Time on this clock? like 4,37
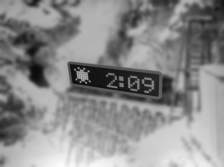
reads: 2,09
